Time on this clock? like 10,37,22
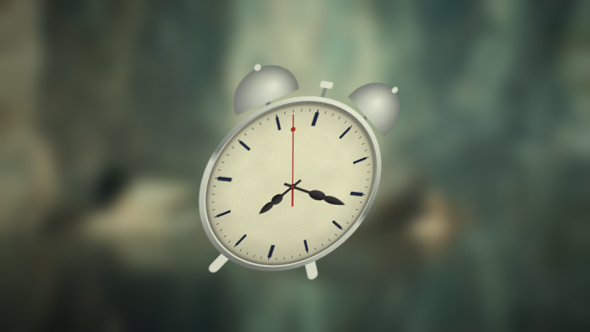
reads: 7,16,57
